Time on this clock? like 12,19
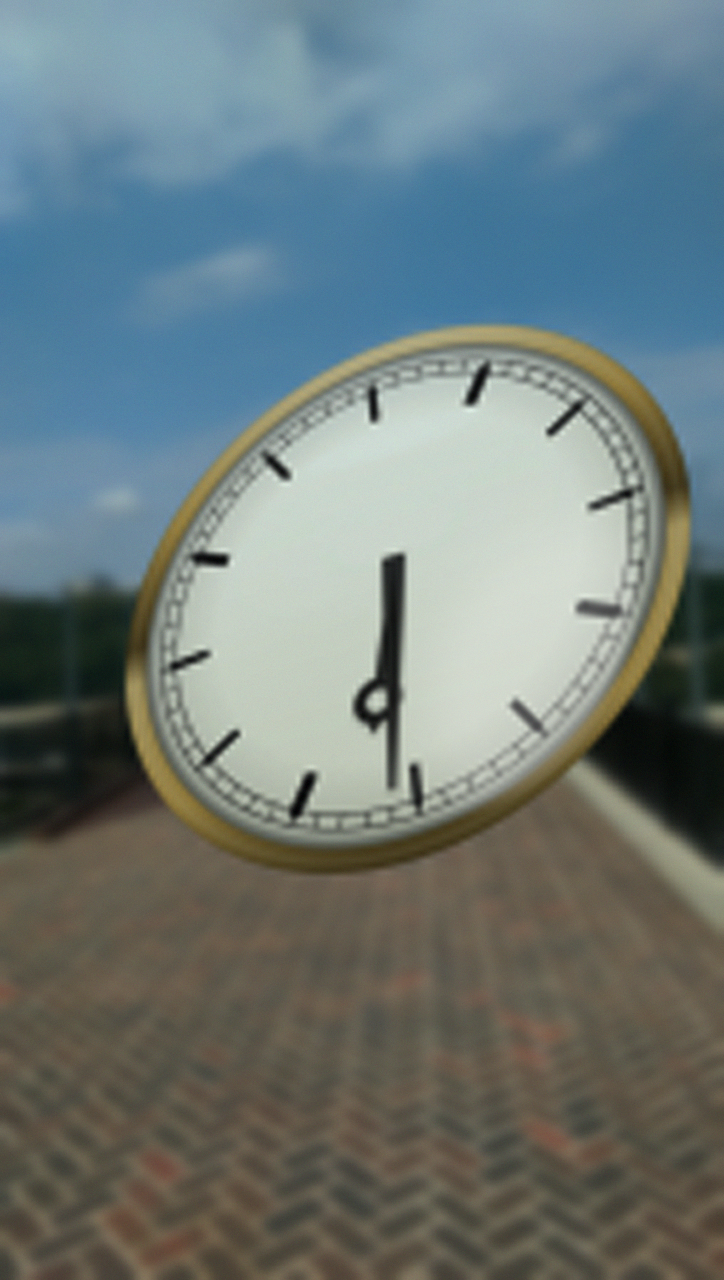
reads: 5,26
